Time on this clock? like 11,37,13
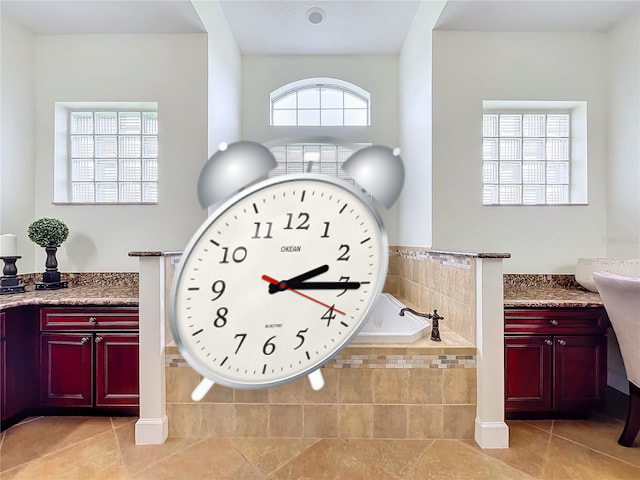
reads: 2,15,19
